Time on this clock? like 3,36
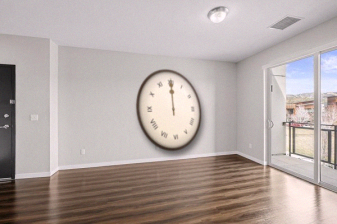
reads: 12,00
